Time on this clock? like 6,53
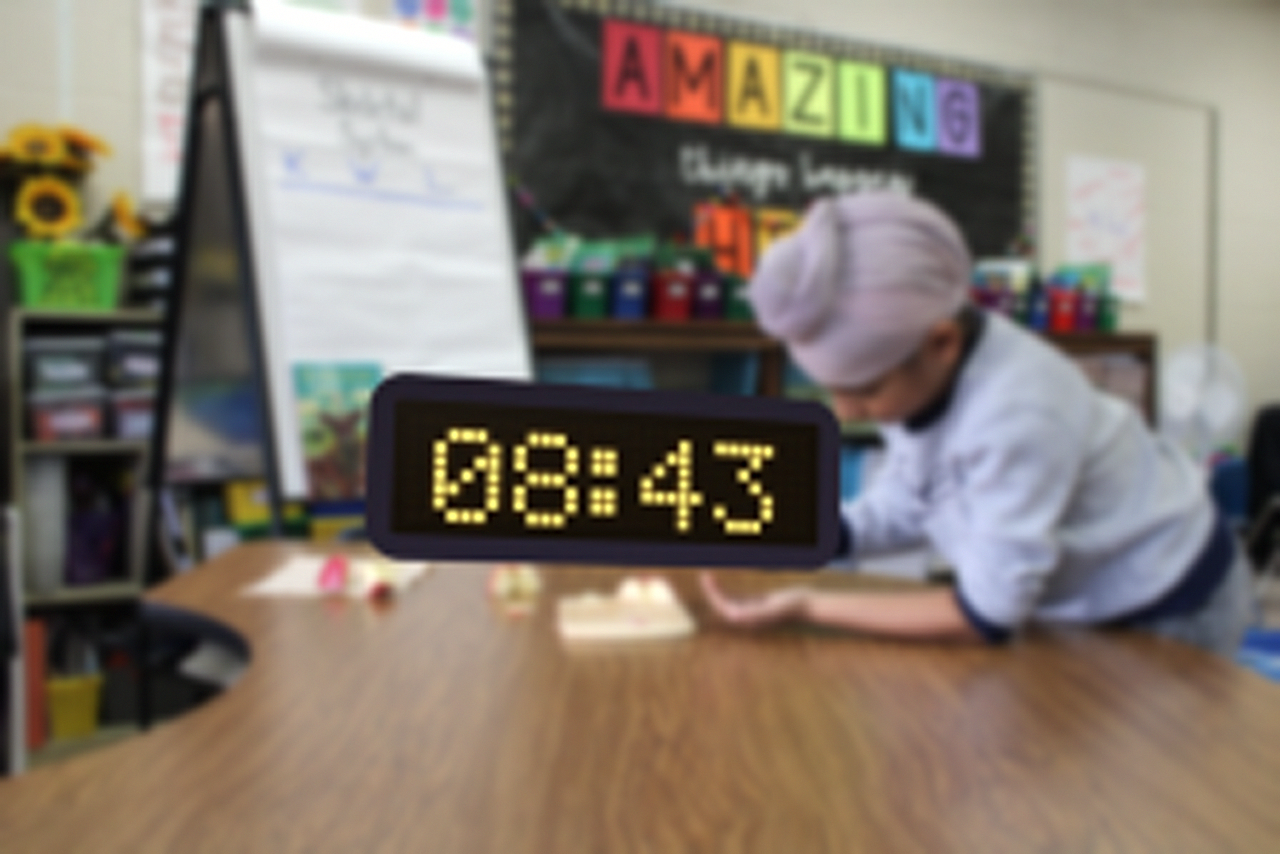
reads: 8,43
